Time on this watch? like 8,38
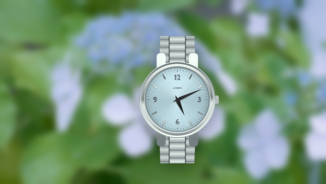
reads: 5,11
